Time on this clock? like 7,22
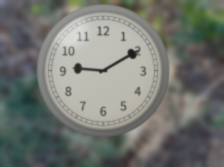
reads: 9,10
